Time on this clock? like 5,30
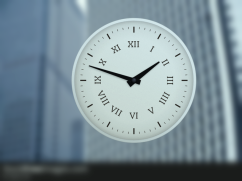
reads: 1,48
